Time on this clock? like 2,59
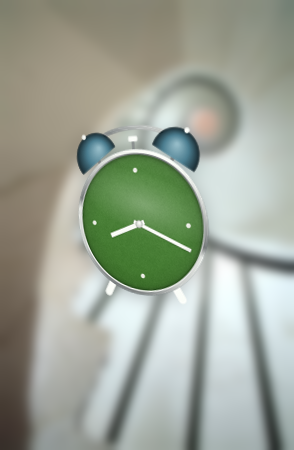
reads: 8,19
